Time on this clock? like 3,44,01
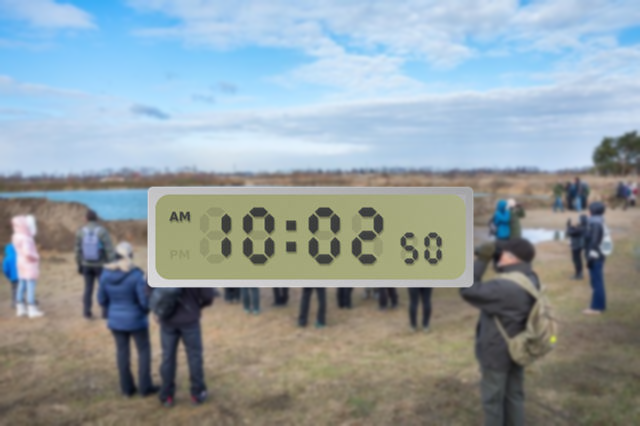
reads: 10,02,50
